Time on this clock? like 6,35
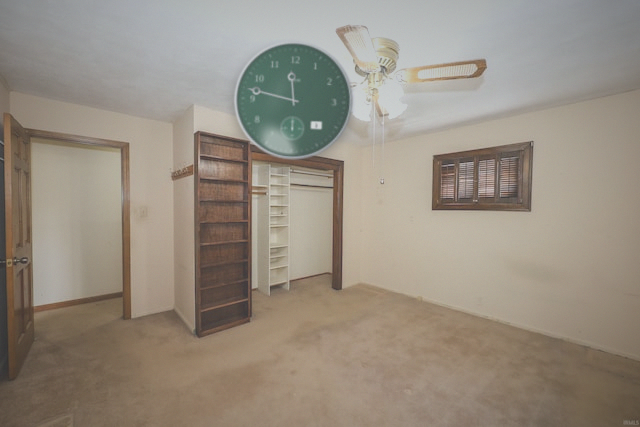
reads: 11,47
